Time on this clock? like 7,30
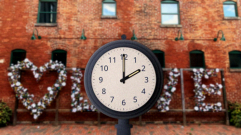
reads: 2,00
